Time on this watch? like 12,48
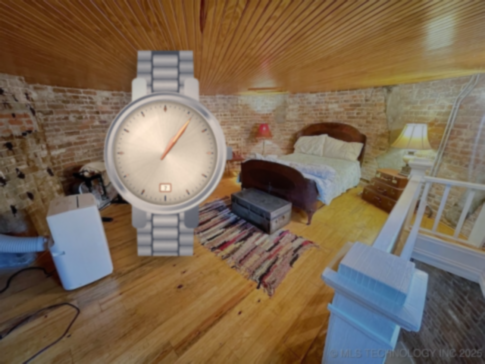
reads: 1,06
